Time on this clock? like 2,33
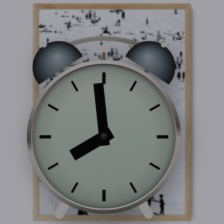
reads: 7,59
